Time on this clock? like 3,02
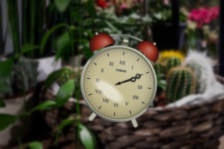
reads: 2,10
